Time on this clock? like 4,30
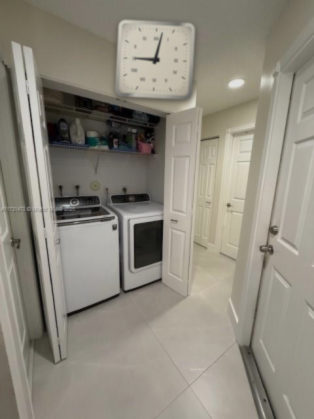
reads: 9,02
